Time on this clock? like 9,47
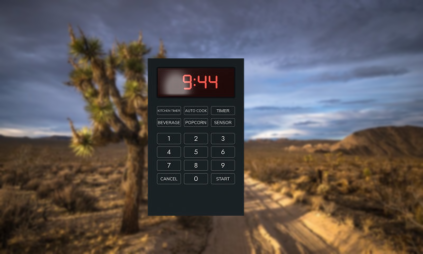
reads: 9,44
